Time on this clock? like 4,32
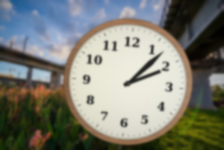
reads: 2,07
